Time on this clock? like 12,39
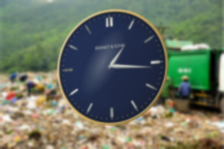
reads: 1,16
